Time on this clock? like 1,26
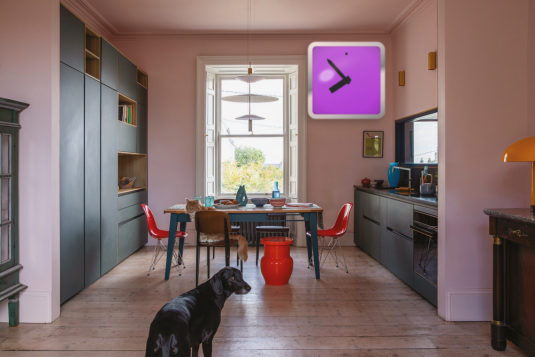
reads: 7,53
